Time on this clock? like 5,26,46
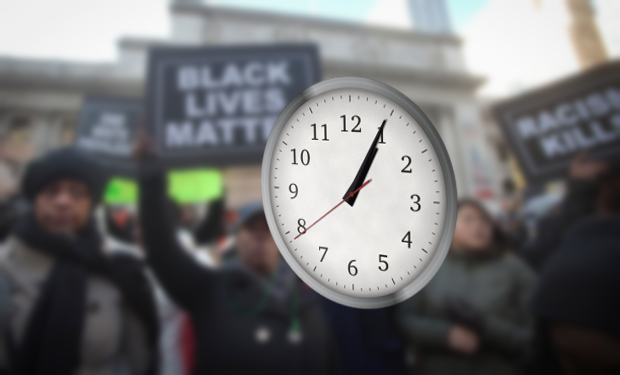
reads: 1,04,39
